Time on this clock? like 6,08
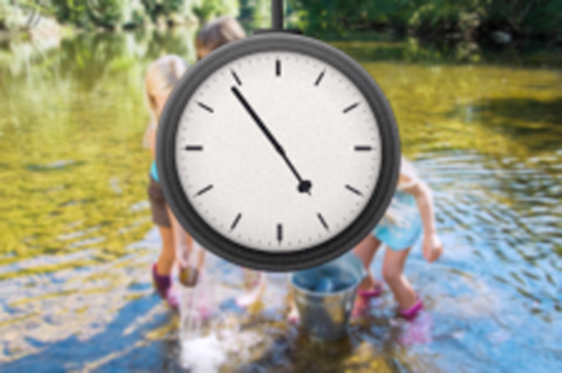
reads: 4,54
